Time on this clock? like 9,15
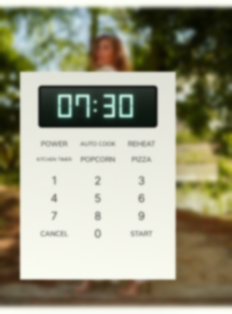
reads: 7,30
